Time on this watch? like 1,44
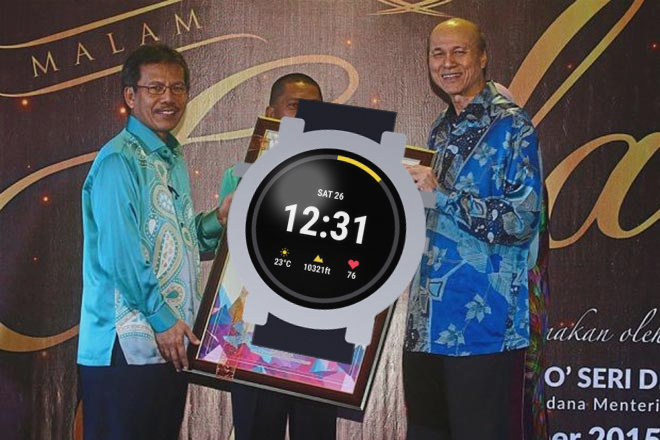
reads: 12,31
